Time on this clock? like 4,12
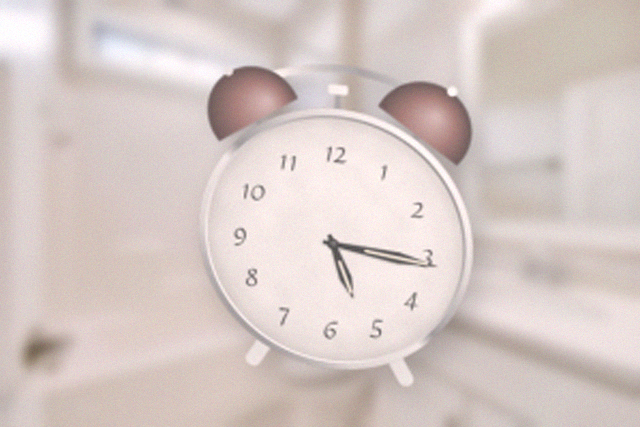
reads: 5,16
